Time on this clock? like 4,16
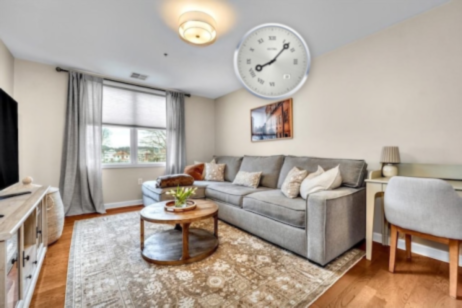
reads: 8,07
